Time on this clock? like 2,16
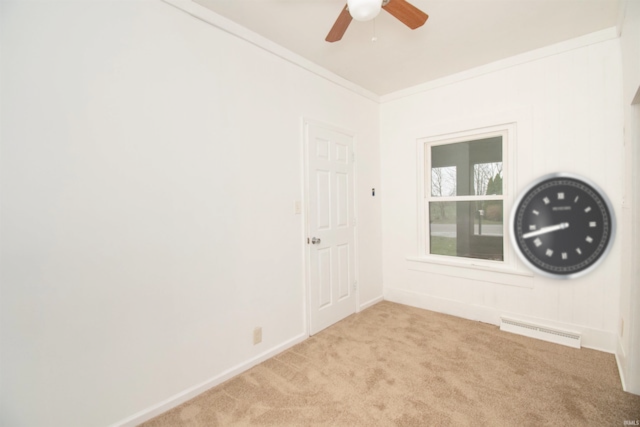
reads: 8,43
